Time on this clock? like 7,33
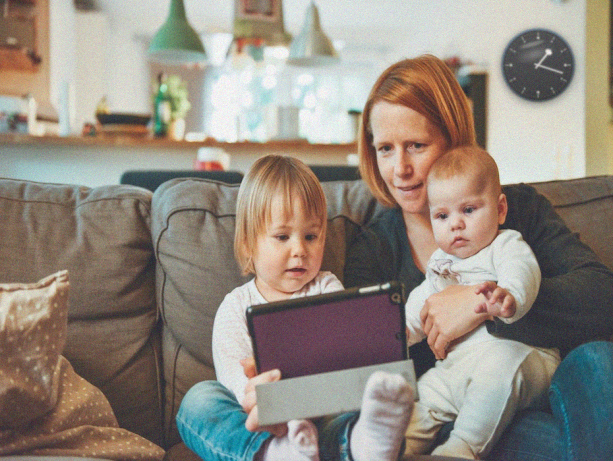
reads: 1,18
